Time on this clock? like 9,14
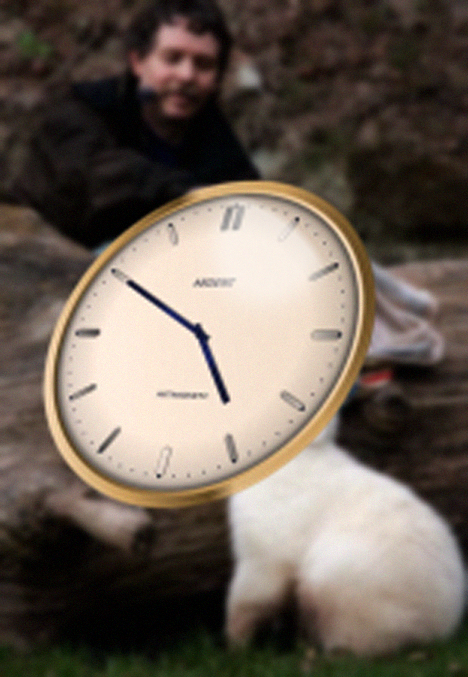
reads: 4,50
